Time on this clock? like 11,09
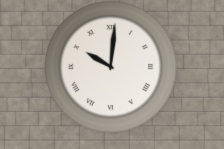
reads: 10,01
